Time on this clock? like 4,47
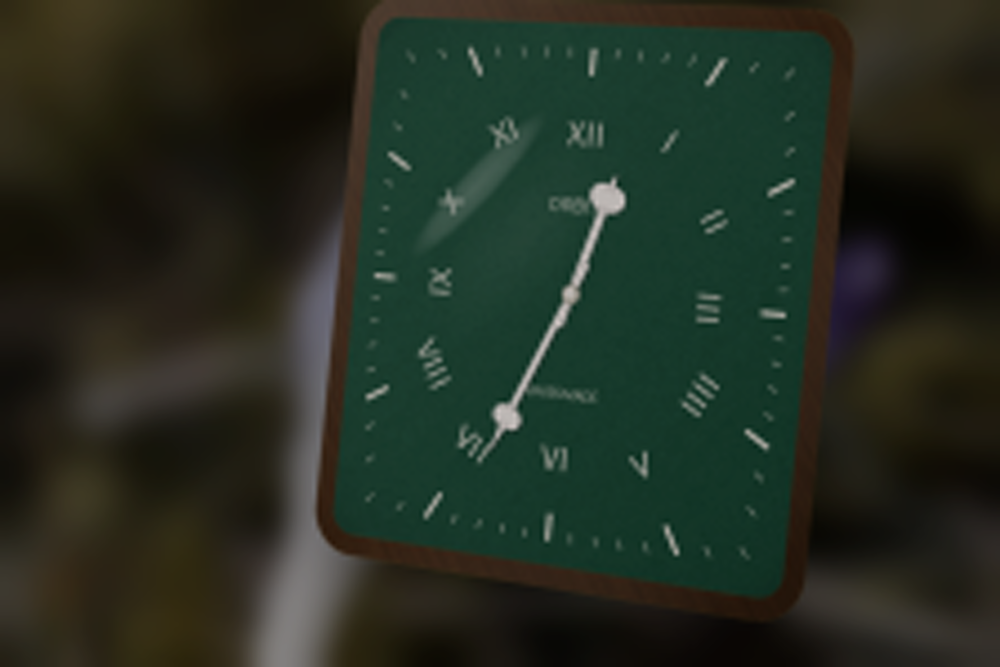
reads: 12,34
